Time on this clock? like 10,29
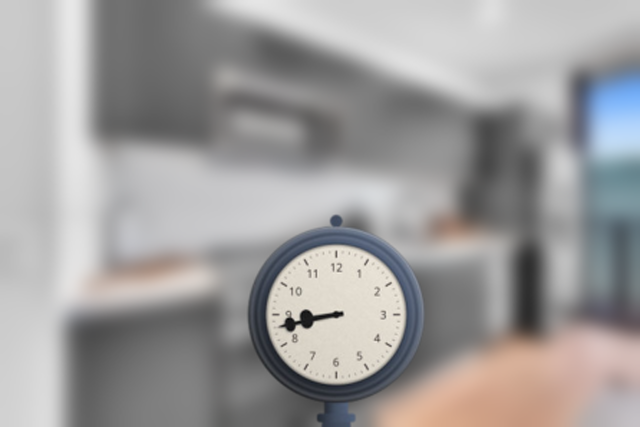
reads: 8,43
